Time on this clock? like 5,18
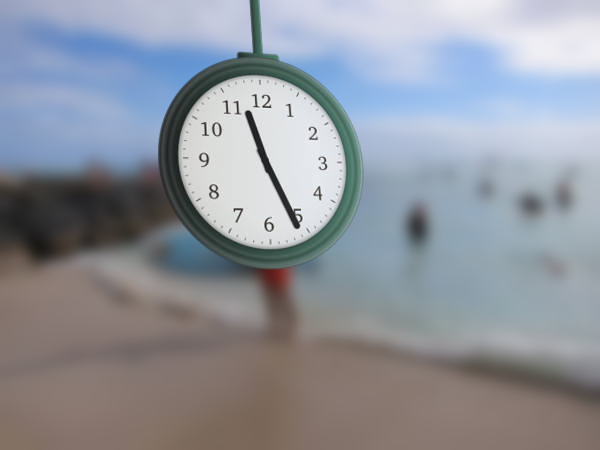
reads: 11,26
